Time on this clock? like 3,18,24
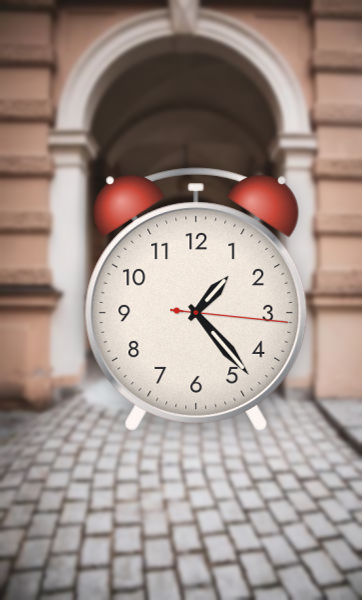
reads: 1,23,16
